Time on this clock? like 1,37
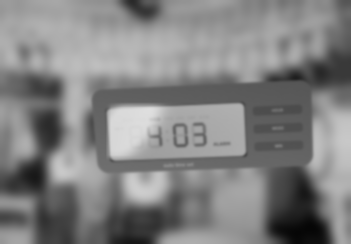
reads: 4,03
